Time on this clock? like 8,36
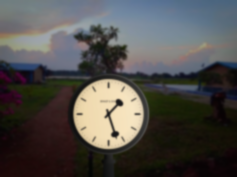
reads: 1,27
